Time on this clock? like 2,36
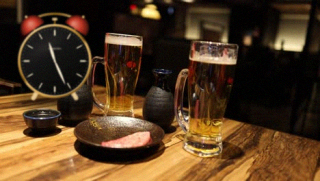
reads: 11,26
